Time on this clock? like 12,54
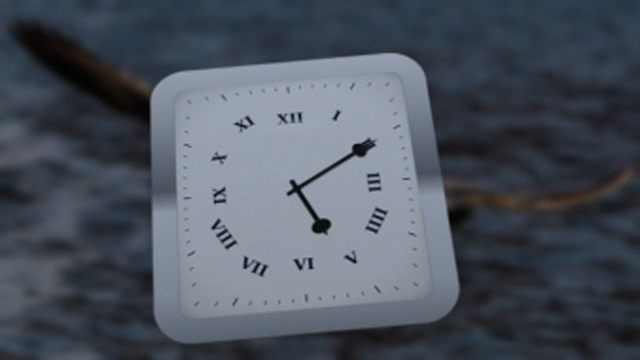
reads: 5,10
